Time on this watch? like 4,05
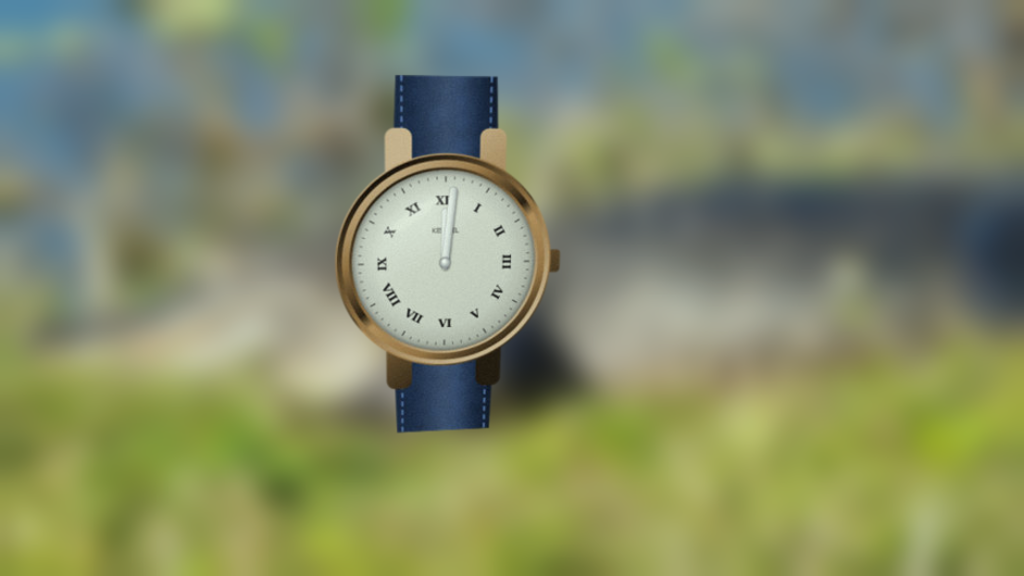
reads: 12,01
